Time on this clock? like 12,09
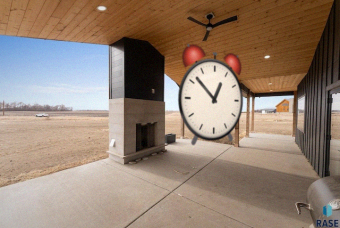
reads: 12,52
